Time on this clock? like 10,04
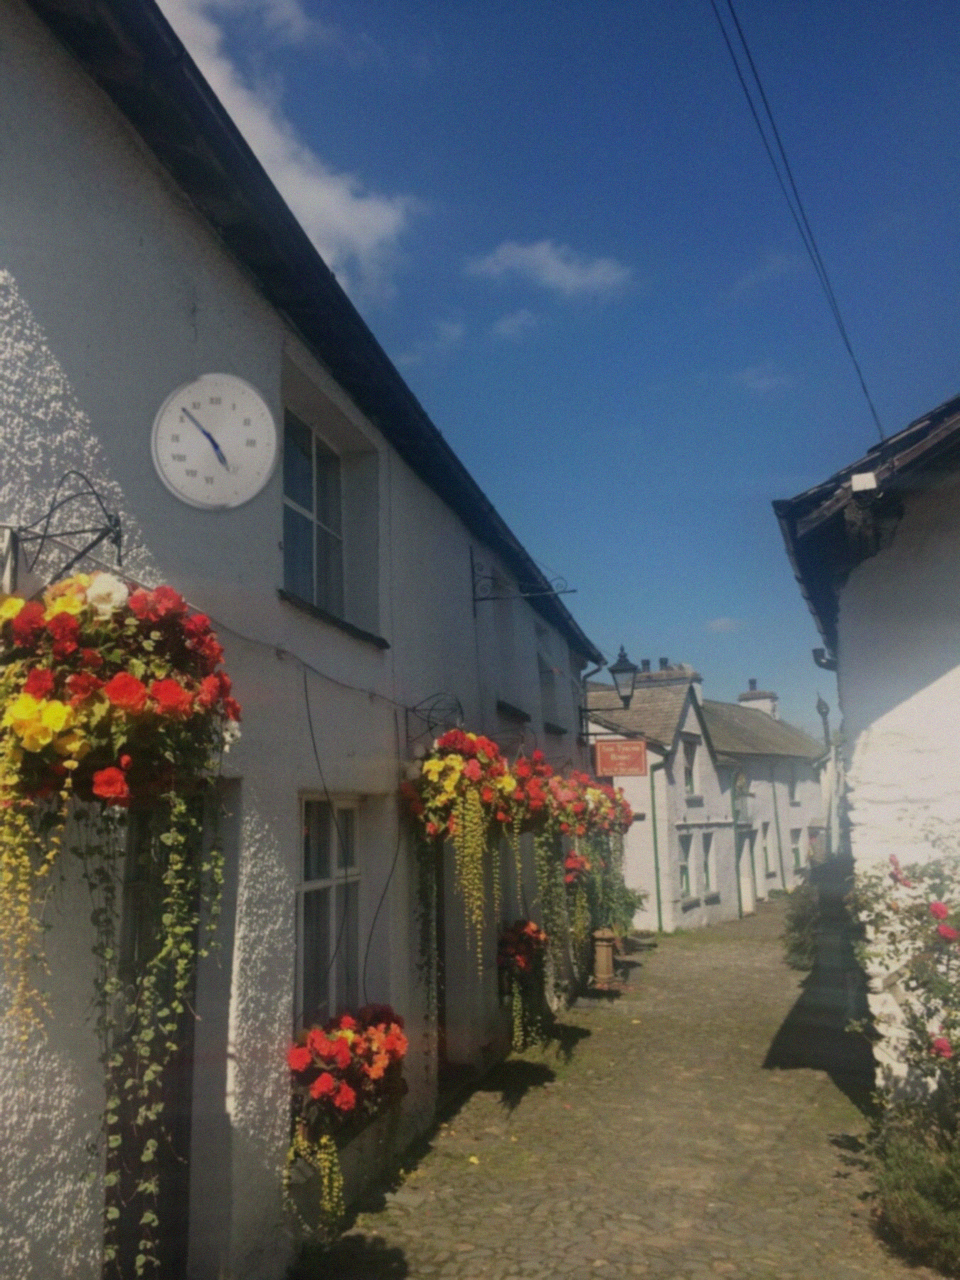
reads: 4,52
